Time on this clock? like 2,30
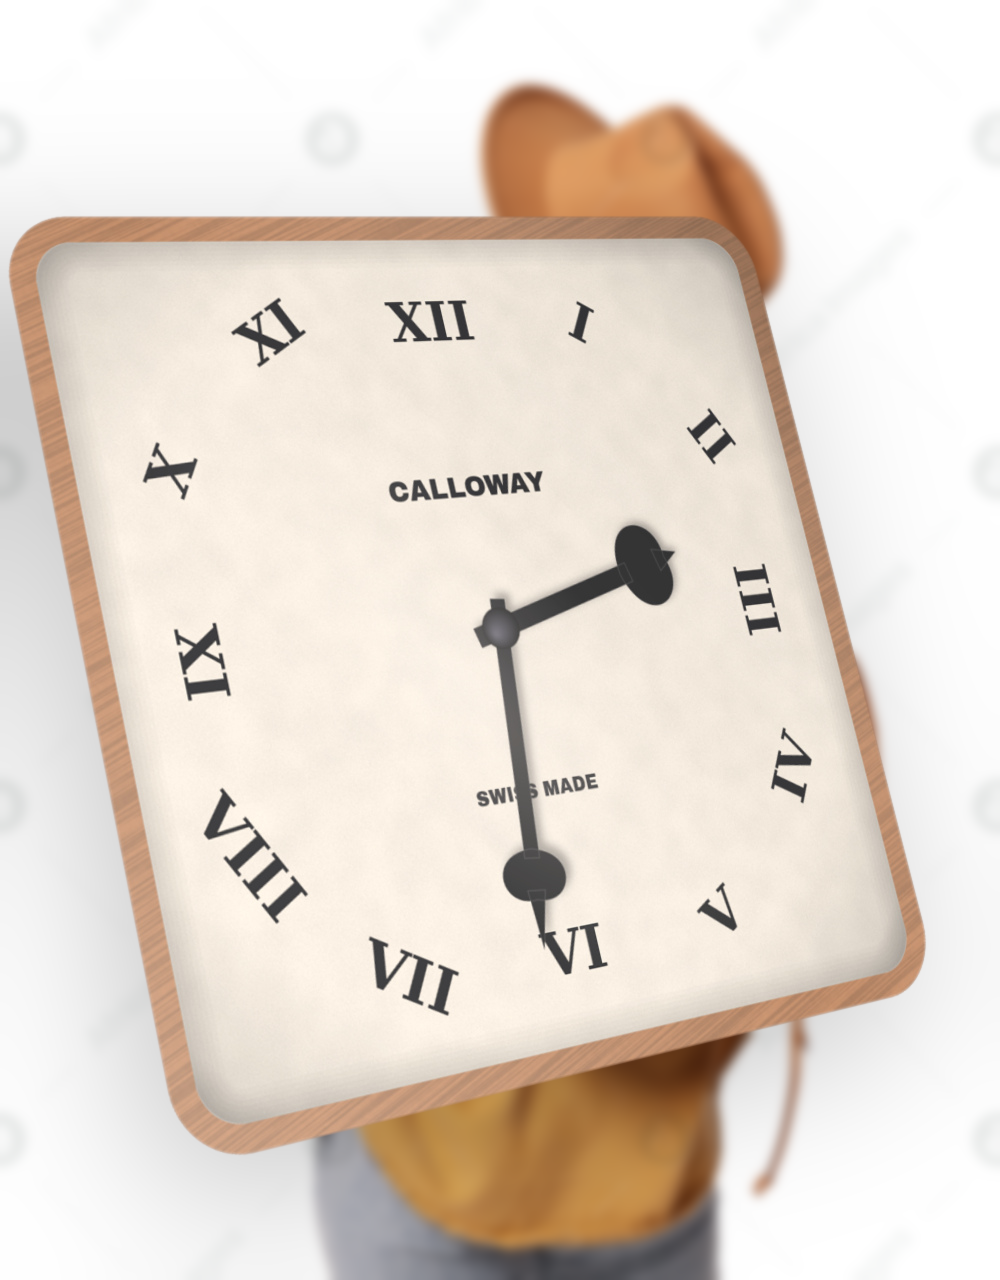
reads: 2,31
